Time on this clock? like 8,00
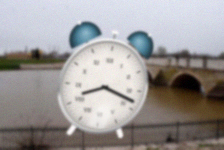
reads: 8,18
